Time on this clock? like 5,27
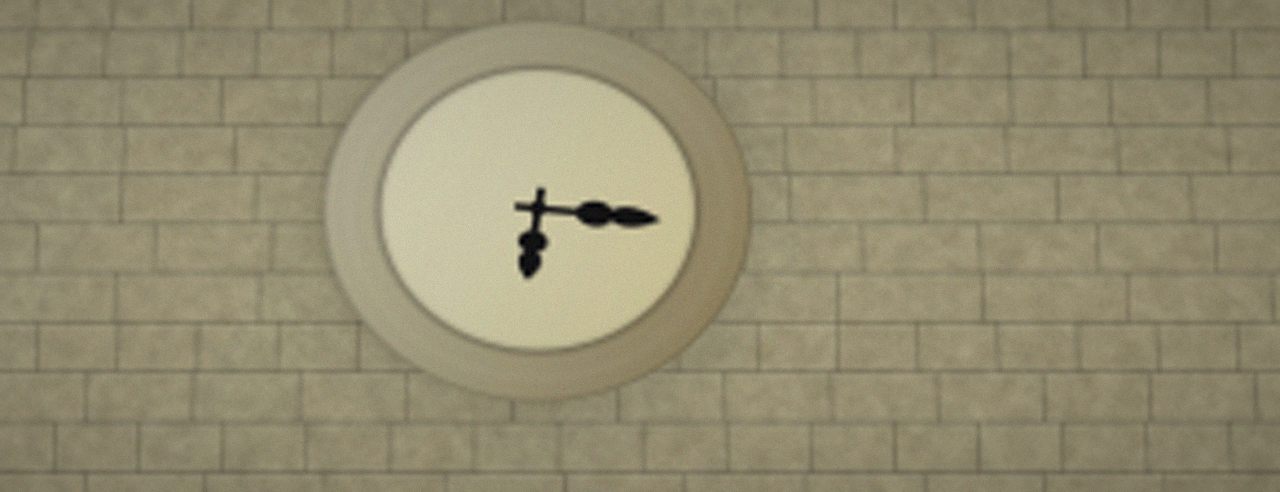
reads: 6,16
